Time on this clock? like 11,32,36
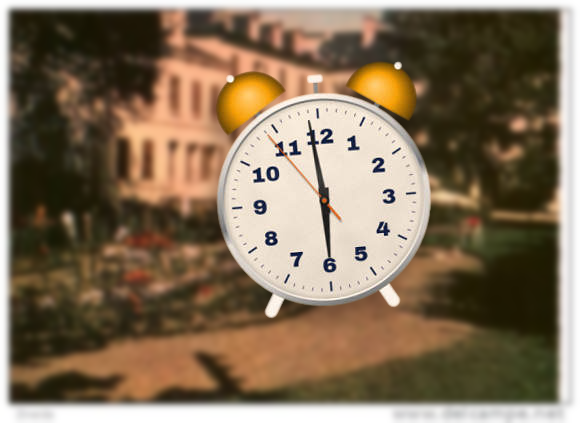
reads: 5,58,54
